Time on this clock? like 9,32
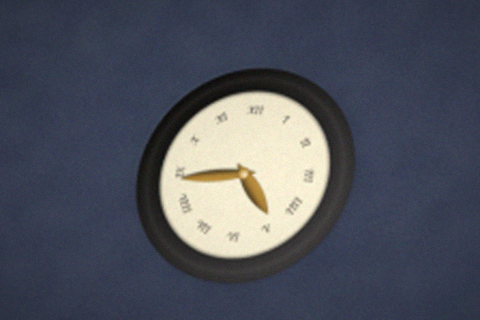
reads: 4,44
